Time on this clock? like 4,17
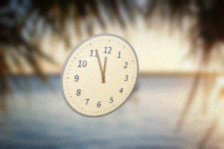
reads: 11,56
